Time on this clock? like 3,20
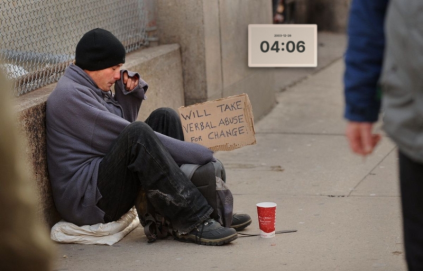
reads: 4,06
